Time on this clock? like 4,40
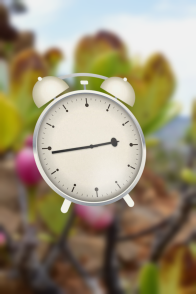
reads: 2,44
